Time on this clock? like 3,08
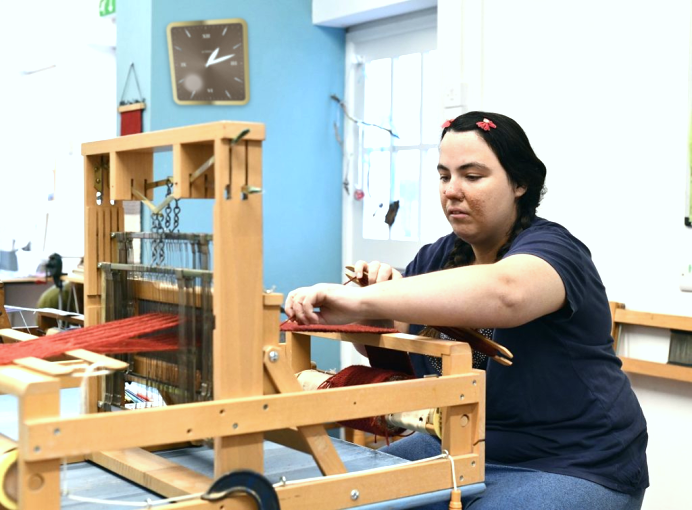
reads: 1,12
